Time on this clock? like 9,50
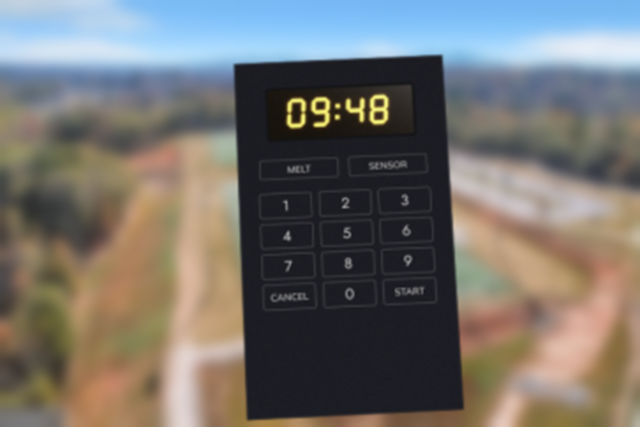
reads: 9,48
